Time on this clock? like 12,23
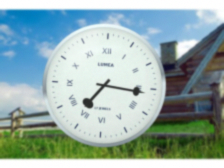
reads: 7,16
